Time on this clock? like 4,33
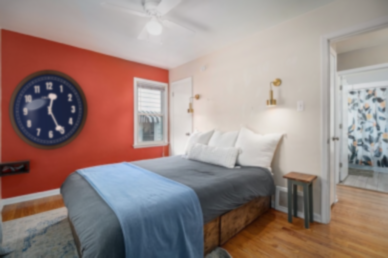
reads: 12,26
